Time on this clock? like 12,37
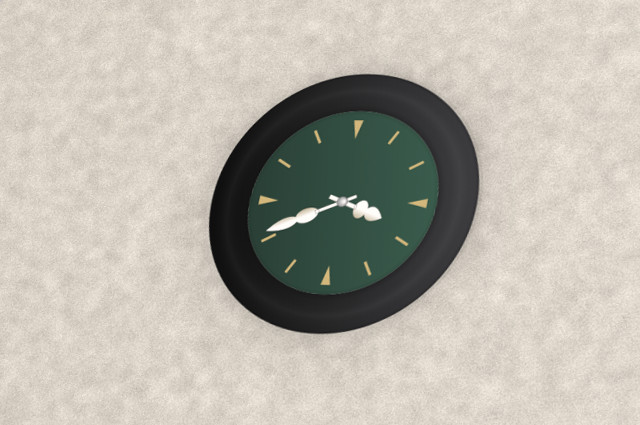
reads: 3,41
